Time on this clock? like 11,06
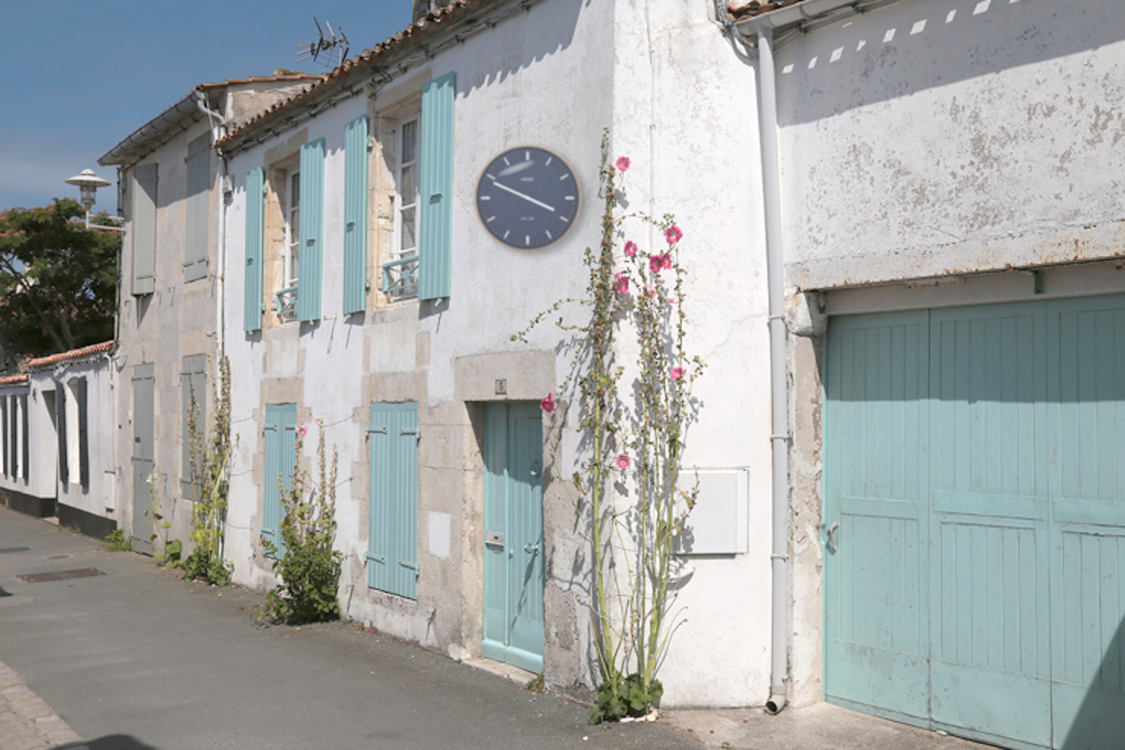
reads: 3,49
